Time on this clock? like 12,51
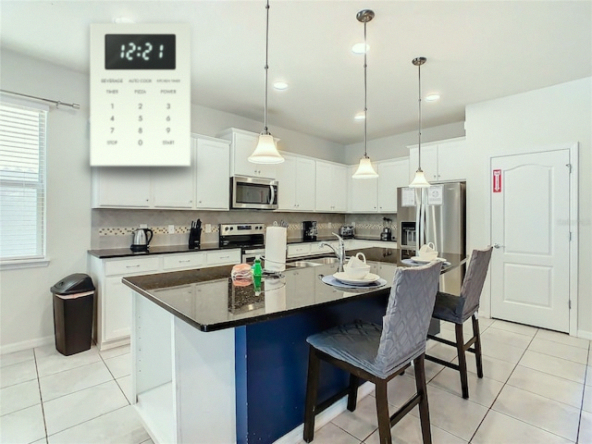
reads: 12,21
